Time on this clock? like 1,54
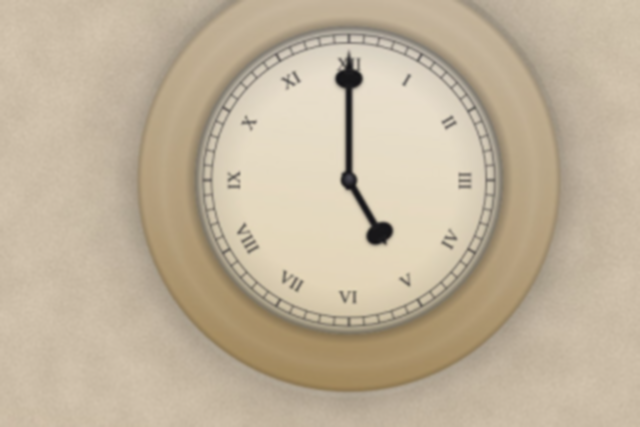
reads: 5,00
